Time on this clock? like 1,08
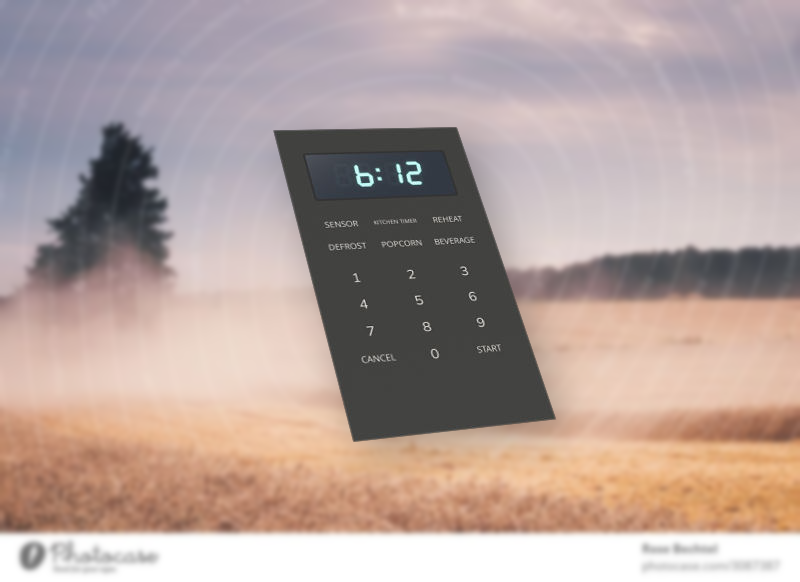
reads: 6,12
